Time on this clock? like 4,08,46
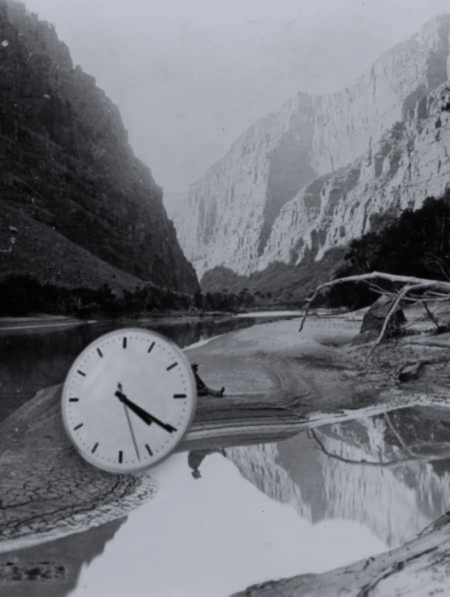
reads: 4,20,27
